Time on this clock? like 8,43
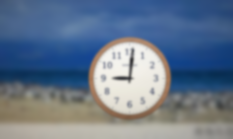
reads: 9,01
